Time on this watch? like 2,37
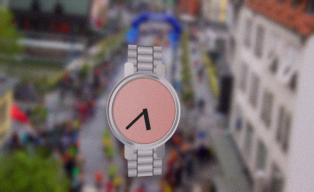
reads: 5,38
